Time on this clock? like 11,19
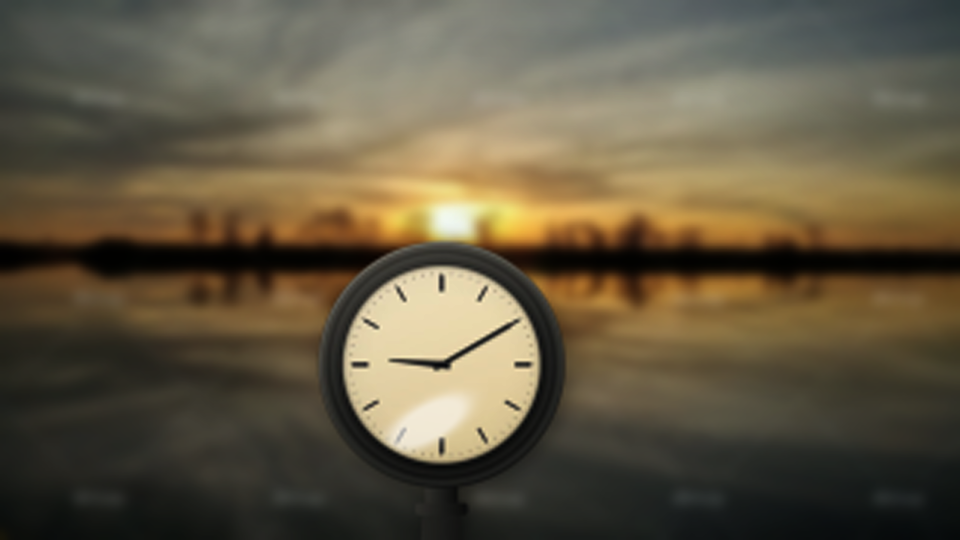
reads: 9,10
